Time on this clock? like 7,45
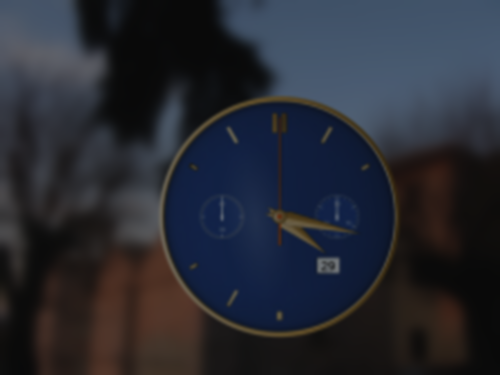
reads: 4,17
